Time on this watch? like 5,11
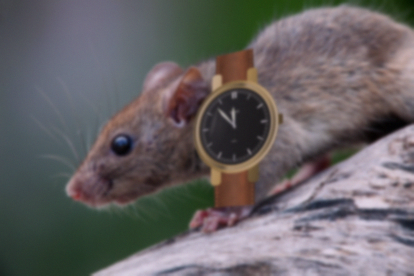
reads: 11,53
